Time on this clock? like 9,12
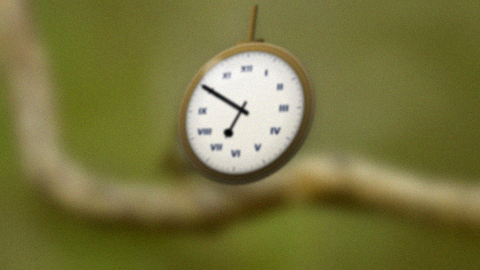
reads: 6,50
